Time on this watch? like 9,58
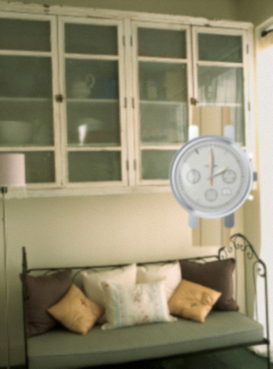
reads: 2,00
